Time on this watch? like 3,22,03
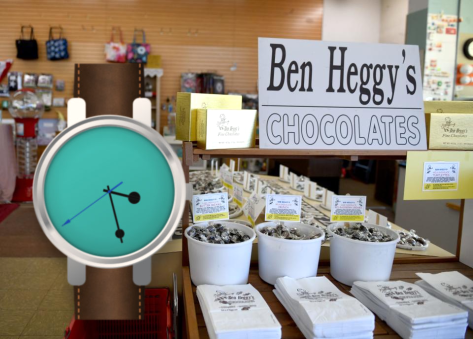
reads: 3,27,39
